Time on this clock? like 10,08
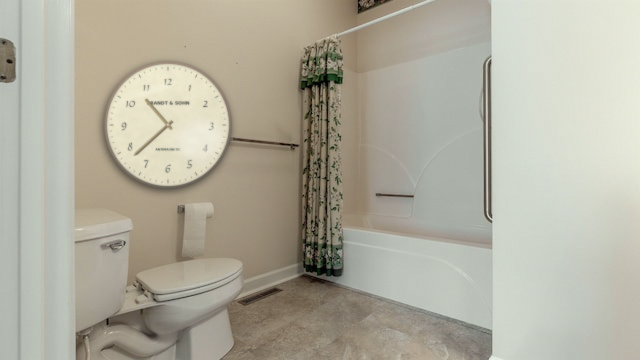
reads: 10,38
